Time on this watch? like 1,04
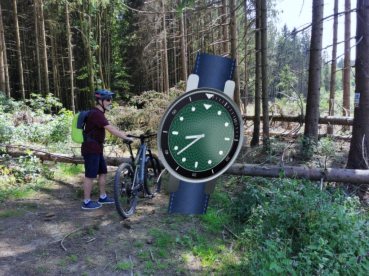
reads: 8,38
